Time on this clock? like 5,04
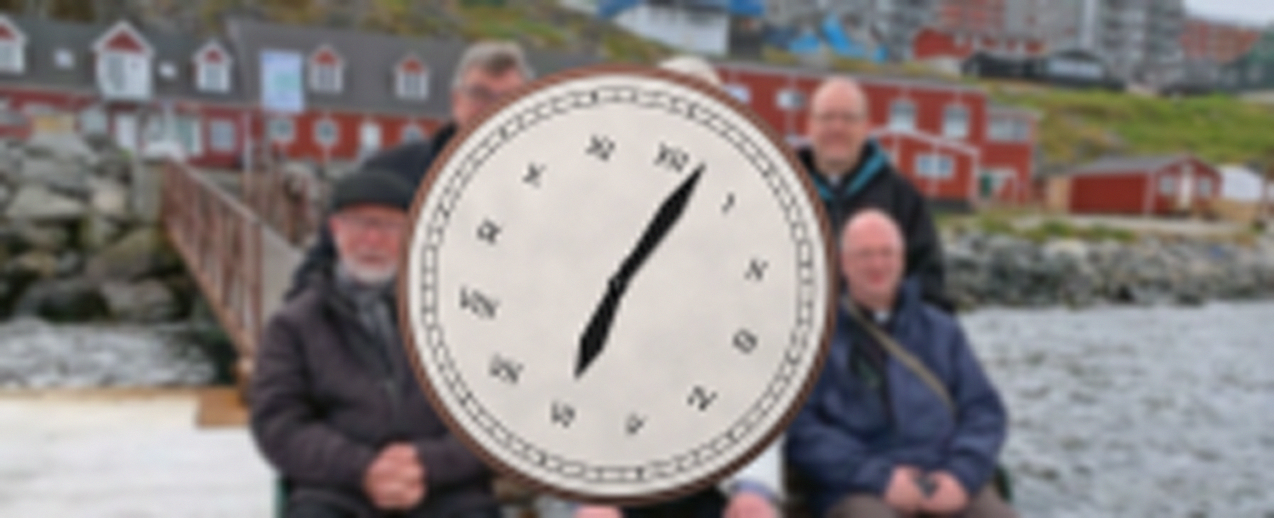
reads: 6,02
